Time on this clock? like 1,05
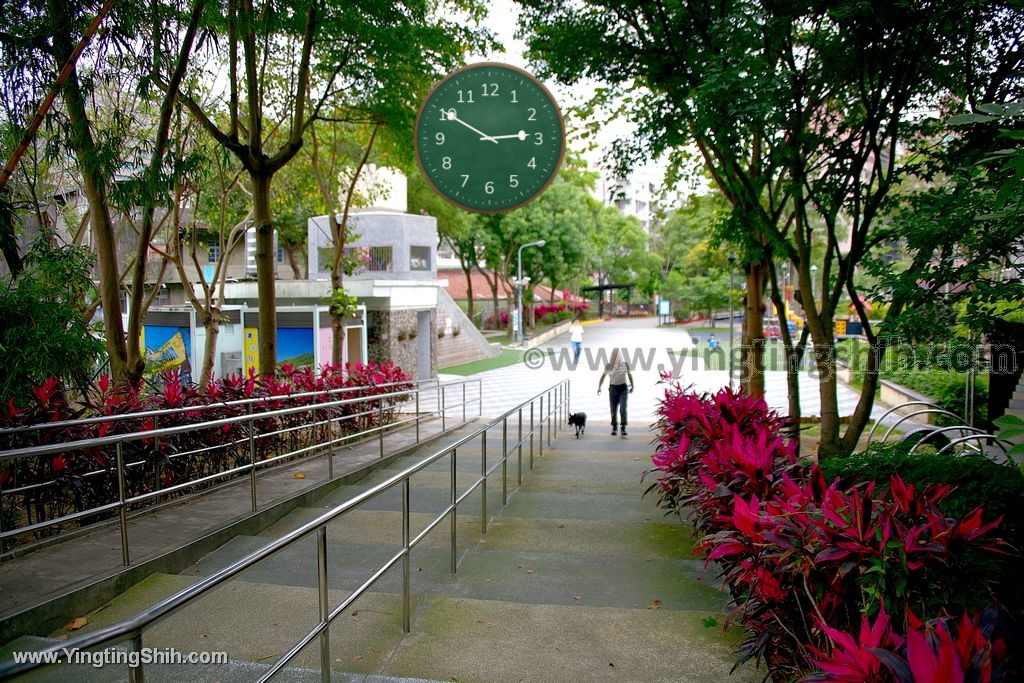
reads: 2,50
